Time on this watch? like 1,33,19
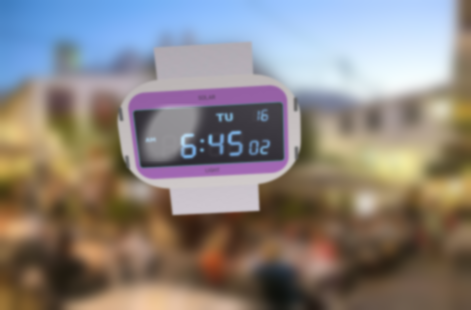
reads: 6,45,02
